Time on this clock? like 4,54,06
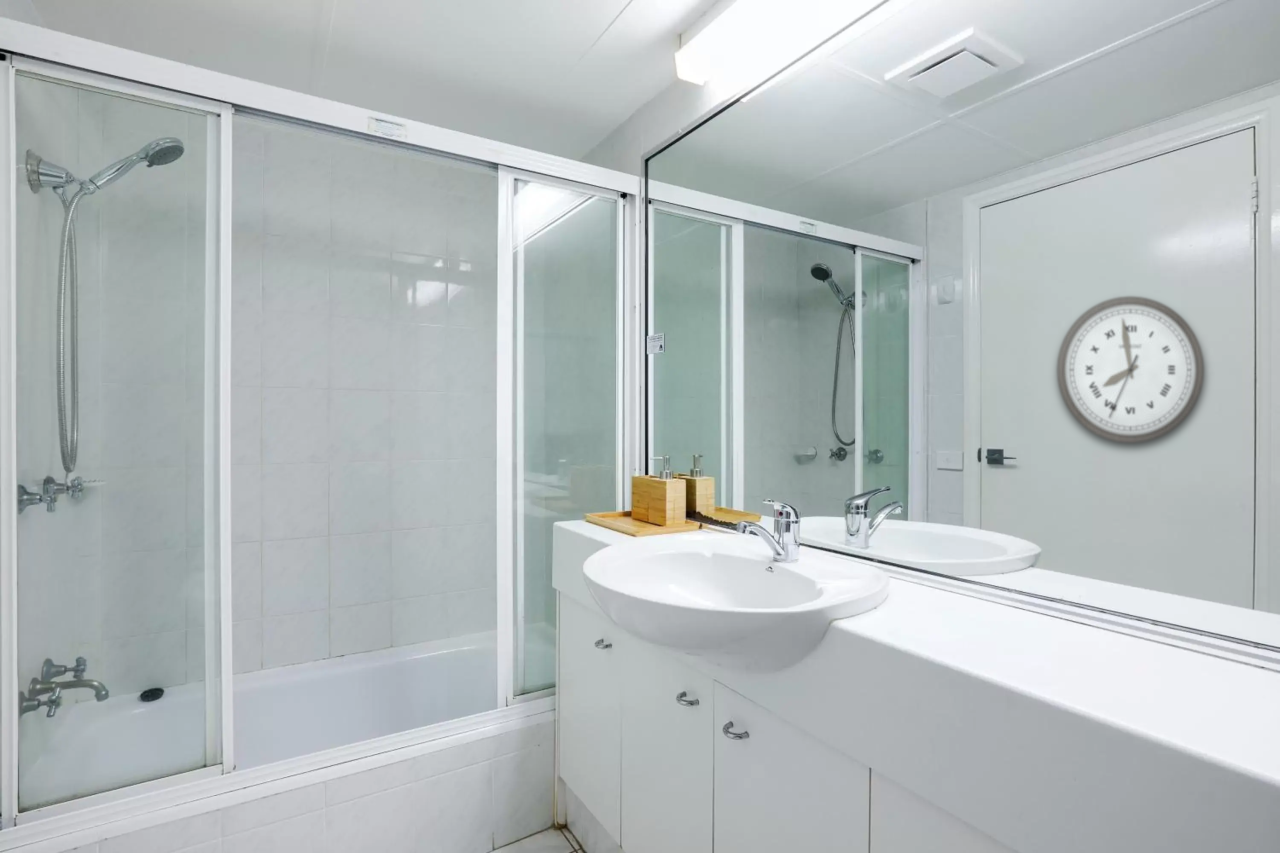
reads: 7,58,34
